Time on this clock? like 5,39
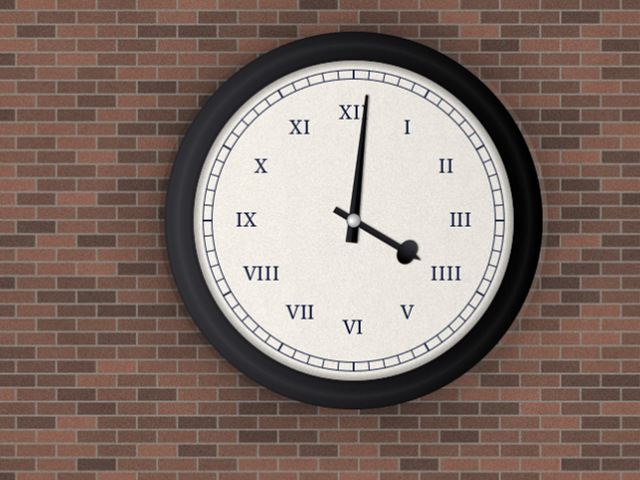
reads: 4,01
